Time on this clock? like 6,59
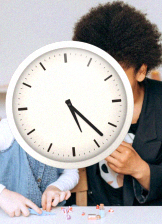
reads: 5,23
